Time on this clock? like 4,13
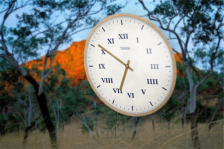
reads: 6,51
